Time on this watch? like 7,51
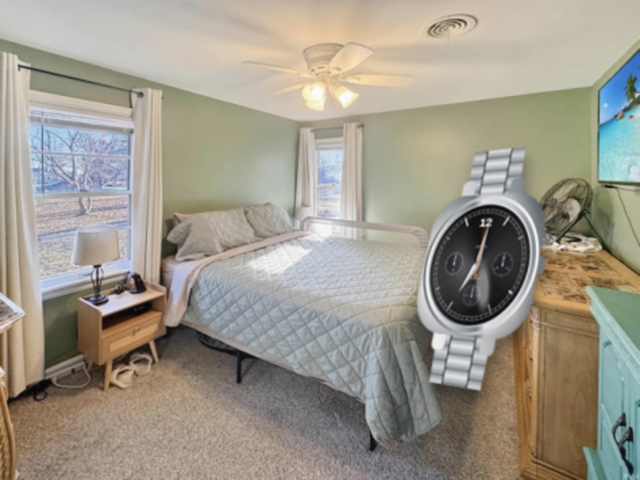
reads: 7,01
